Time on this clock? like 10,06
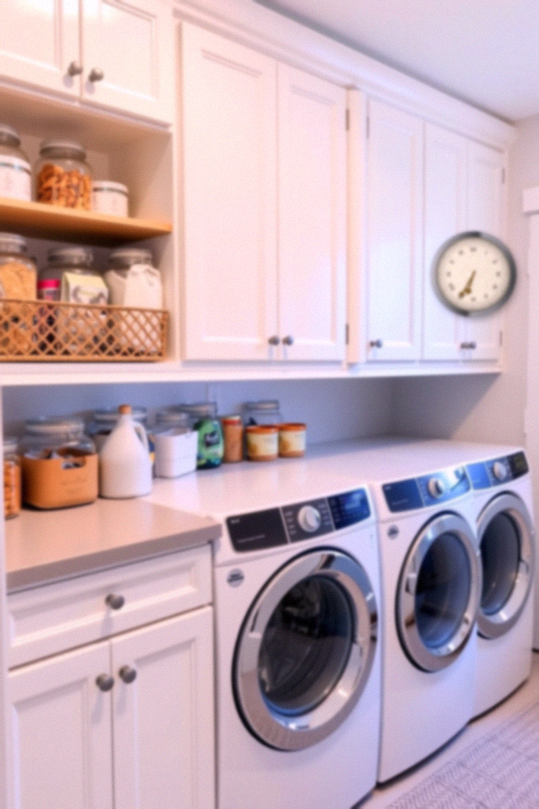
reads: 6,35
